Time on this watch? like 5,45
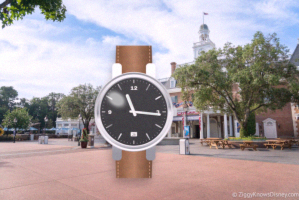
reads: 11,16
